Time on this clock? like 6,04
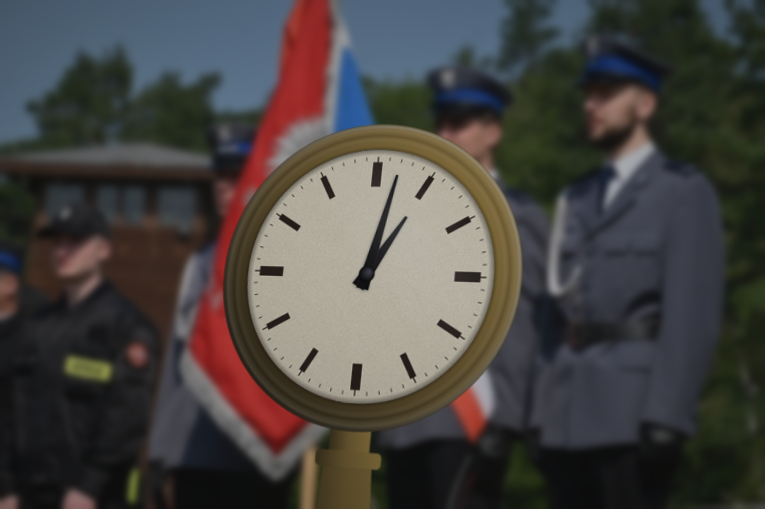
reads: 1,02
